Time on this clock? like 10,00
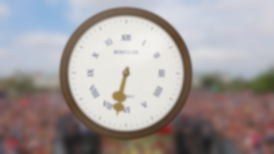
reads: 6,32
